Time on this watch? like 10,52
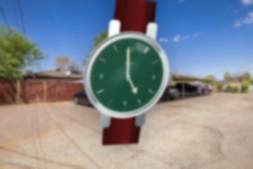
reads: 4,59
